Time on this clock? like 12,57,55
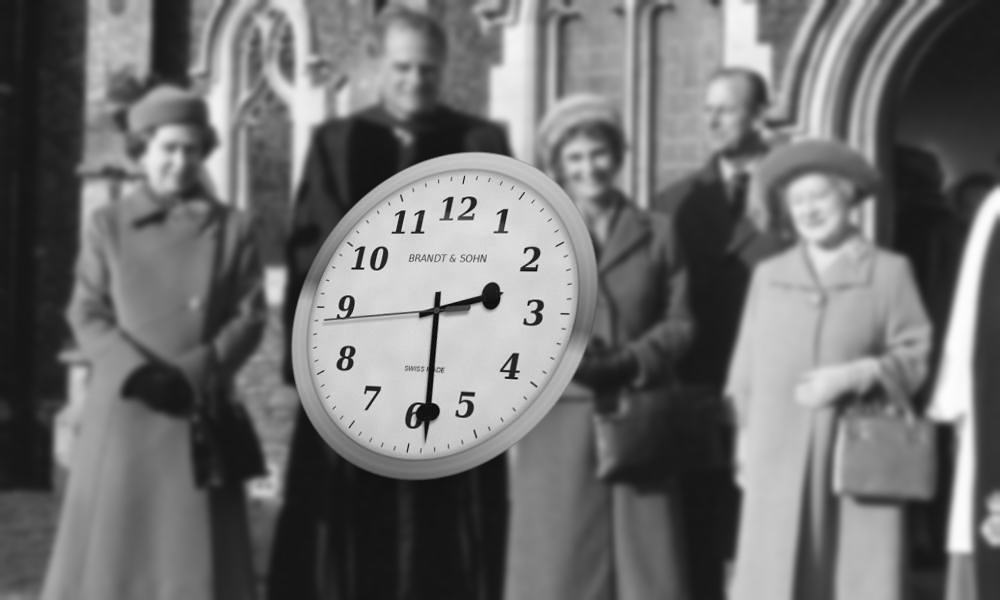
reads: 2,28,44
